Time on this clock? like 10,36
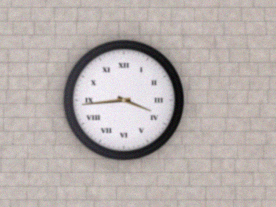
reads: 3,44
